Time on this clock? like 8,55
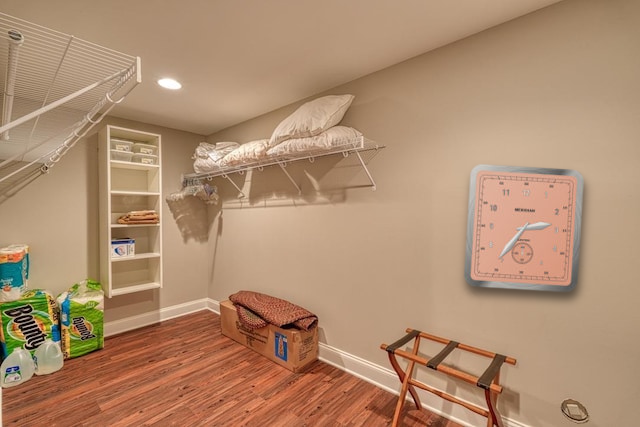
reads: 2,36
